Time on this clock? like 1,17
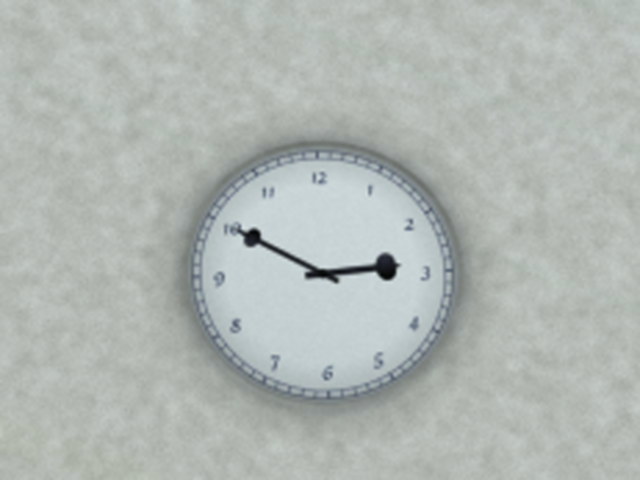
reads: 2,50
